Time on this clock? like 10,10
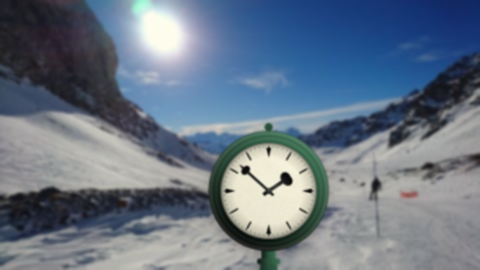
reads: 1,52
